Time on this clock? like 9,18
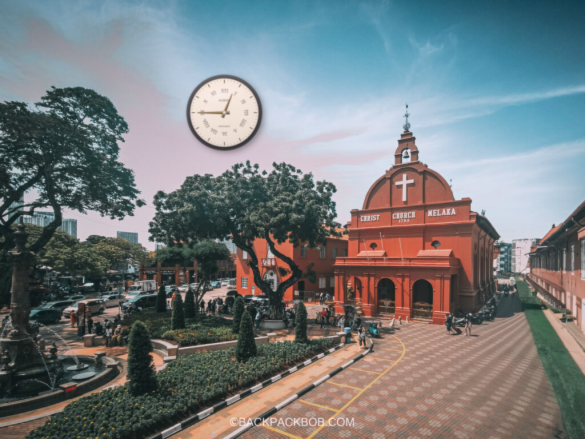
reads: 12,45
